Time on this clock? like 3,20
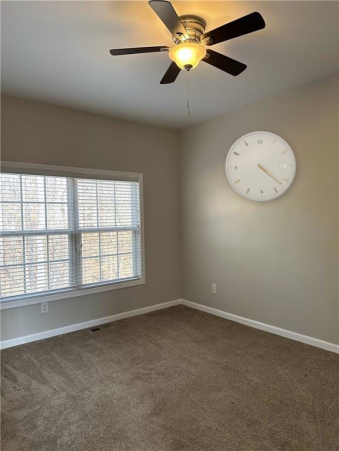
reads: 4,22
